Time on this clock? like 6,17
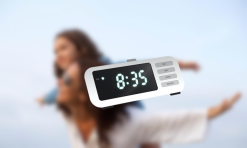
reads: 8,35
